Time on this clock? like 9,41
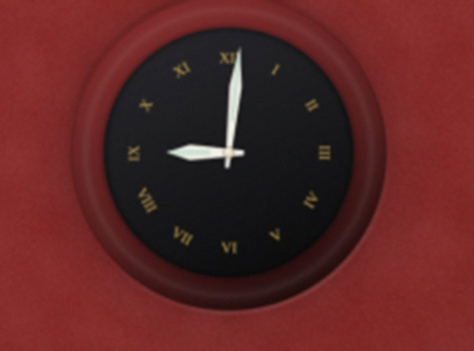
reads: 9,01
